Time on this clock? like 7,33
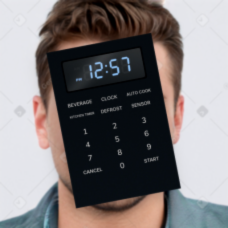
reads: 12,57
